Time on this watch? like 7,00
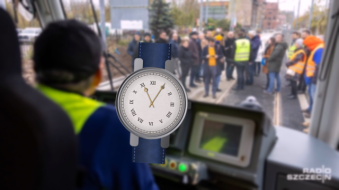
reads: 11,05
